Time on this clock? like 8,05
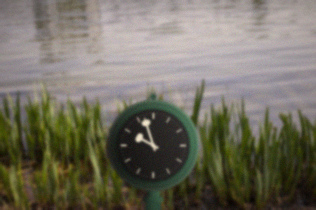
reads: 9,57
